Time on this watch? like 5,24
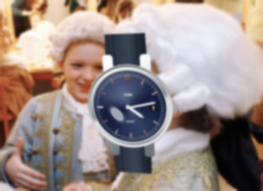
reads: 4,13
